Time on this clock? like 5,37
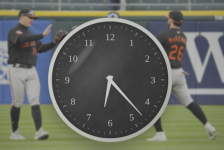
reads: 6,23
